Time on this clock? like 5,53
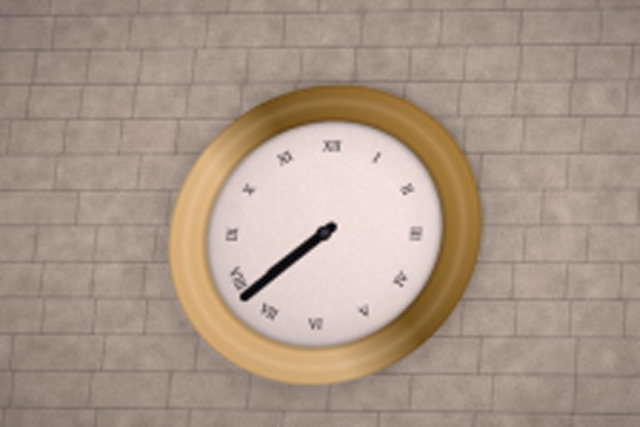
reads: 7,38
